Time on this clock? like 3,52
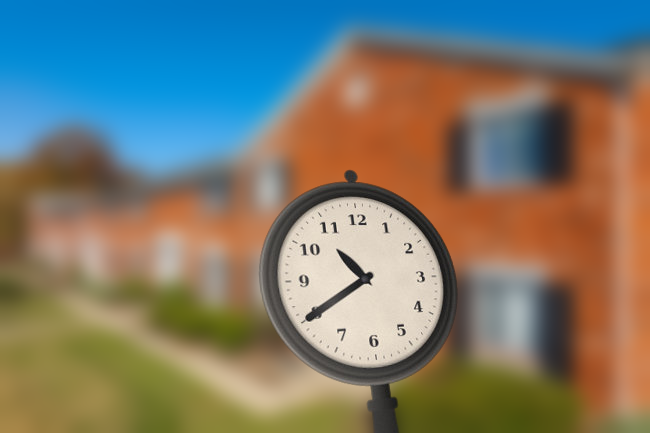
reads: 10,40
